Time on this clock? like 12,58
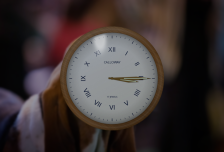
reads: 3,15
